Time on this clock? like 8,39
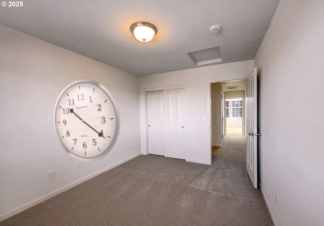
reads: 10,21
